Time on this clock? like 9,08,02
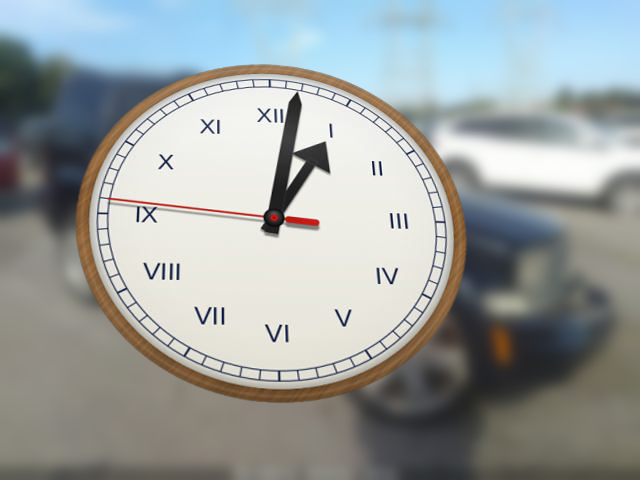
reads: 1,01,46
